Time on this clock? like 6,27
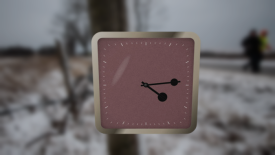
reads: 4,14
